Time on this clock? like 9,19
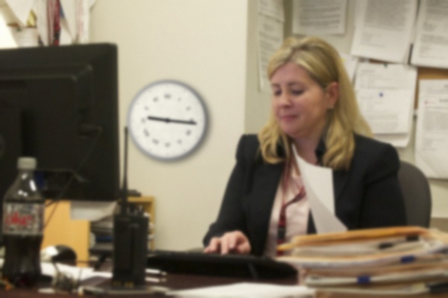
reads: 9,16
